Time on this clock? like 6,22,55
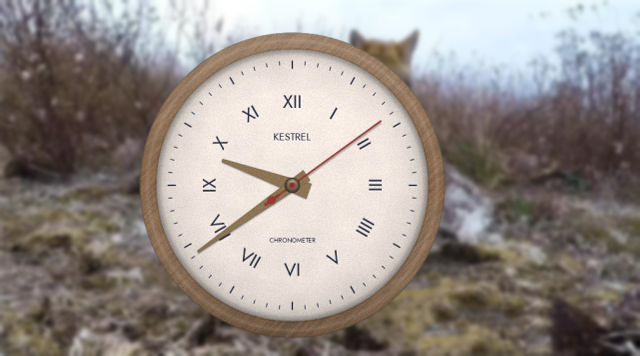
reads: 9,39,09
